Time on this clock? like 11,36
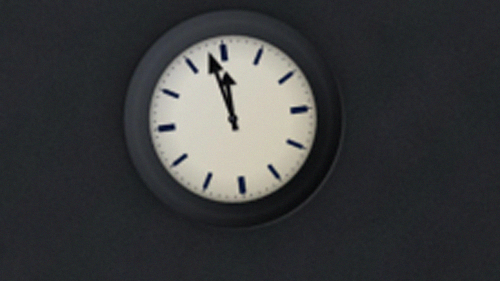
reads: 11,58
